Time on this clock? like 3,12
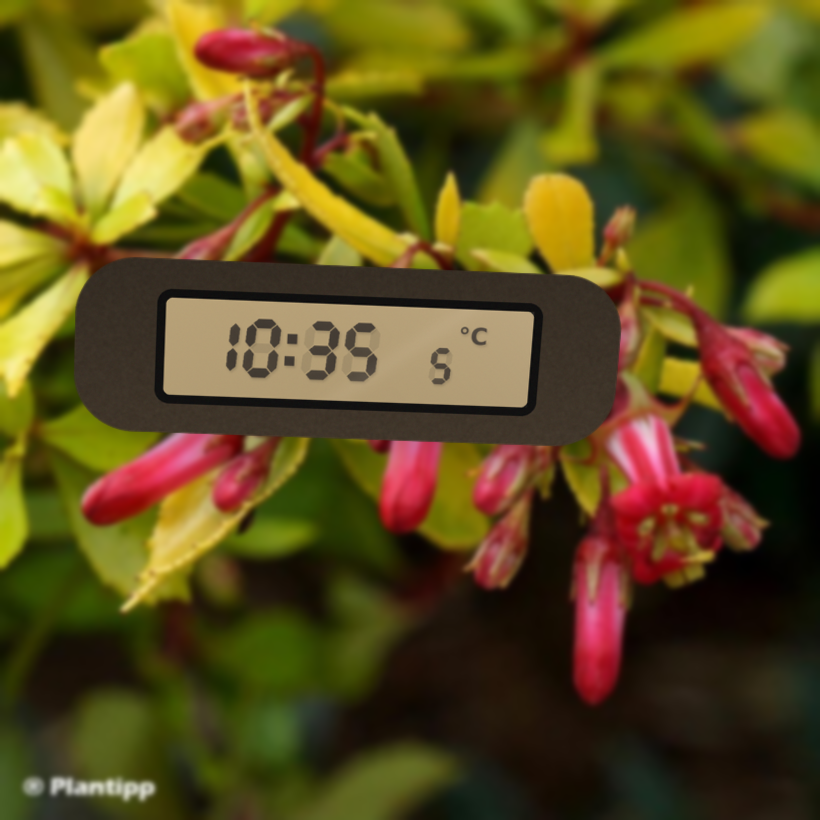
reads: 10,35
